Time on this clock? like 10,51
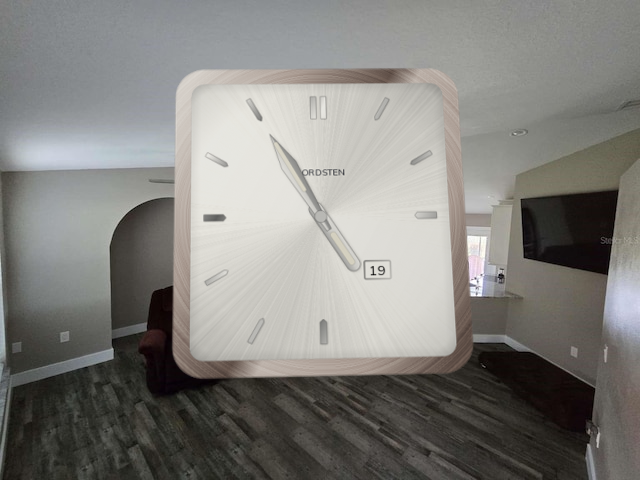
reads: 4,55
